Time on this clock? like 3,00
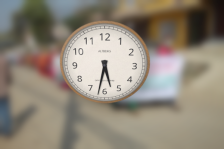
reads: 5,32
